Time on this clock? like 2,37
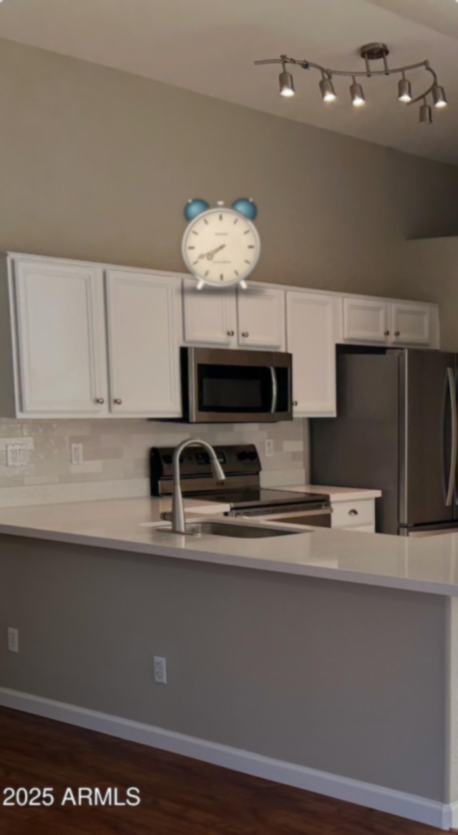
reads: 7,41
